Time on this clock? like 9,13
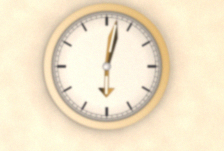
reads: 6,02
